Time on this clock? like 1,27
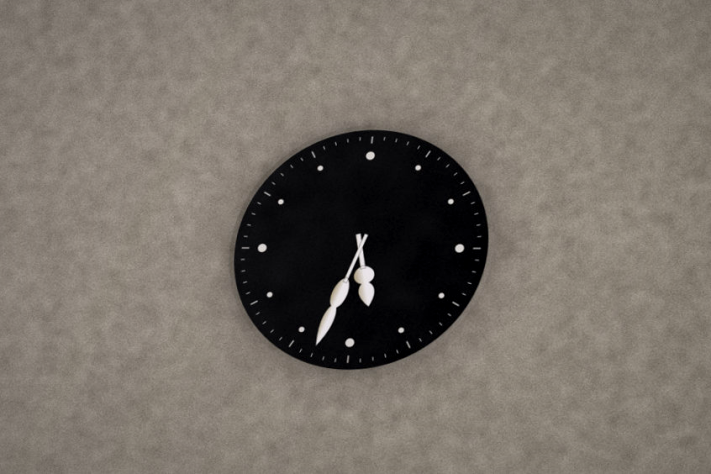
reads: 5,33
